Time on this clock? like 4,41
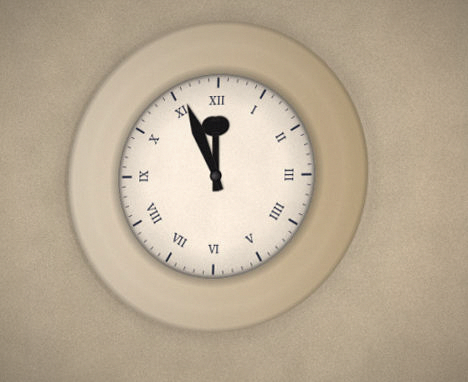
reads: 11,56
